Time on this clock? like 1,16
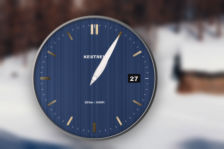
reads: 1,05
